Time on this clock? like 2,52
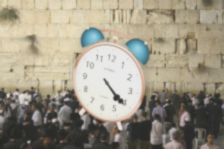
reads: 4,21
